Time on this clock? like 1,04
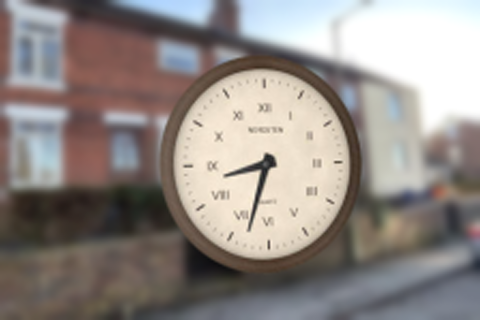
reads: 8,33
